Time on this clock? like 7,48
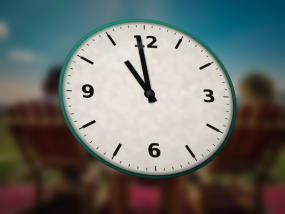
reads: 10,59
